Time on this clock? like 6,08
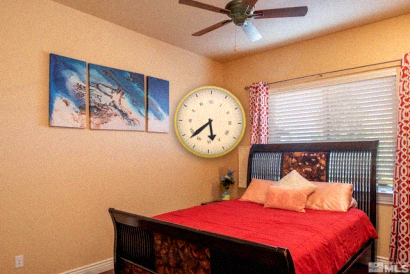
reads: 5,38
